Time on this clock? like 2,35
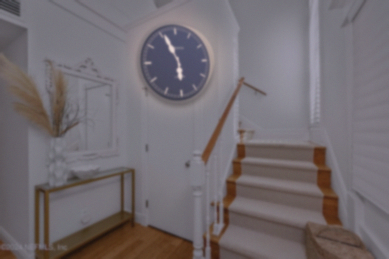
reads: 5,56
